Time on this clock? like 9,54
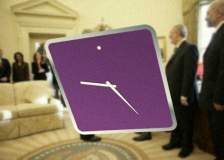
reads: 9,25
